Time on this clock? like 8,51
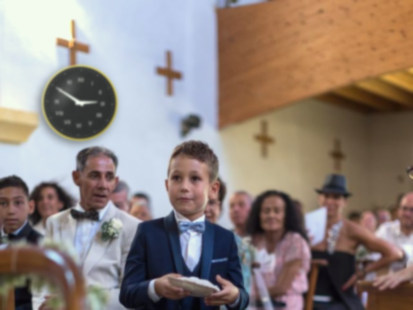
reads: 2,50
